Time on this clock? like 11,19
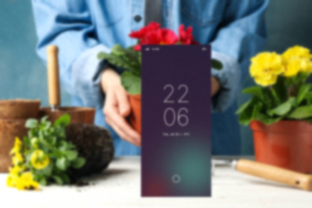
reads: 22,06
